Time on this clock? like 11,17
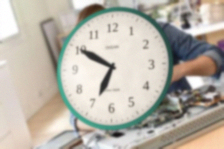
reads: 6,50
